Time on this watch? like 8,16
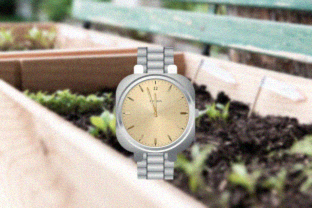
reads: 11,57
